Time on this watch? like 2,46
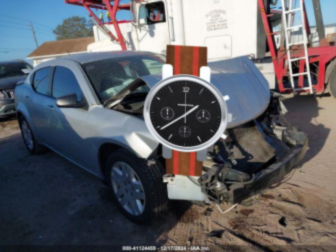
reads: 1,39
